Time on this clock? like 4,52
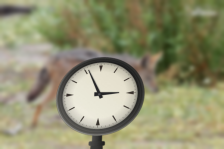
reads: 2,56
